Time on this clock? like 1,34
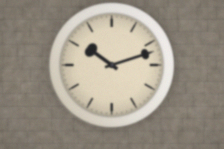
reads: 10,12
